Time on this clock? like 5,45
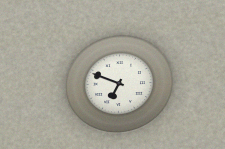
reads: 6,49
